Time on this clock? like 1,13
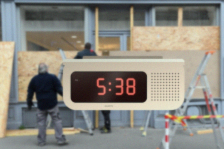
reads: 5,38
